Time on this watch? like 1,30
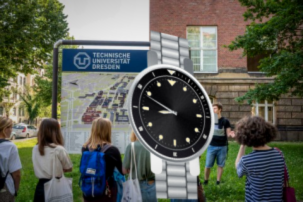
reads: 8,49
